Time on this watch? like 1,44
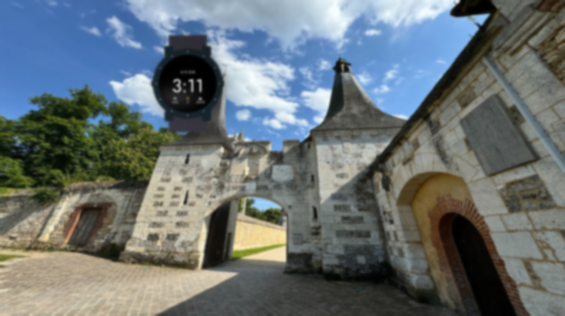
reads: 3,11
